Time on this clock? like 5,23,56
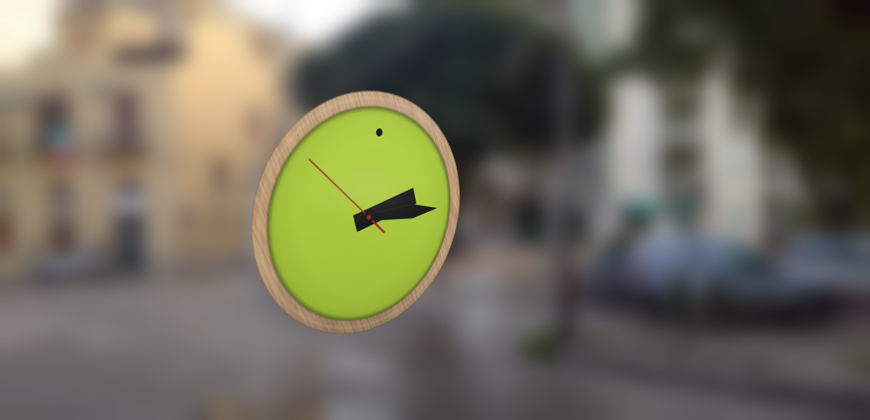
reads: 2,13,51
